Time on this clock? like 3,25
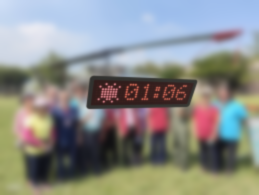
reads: 1,06
